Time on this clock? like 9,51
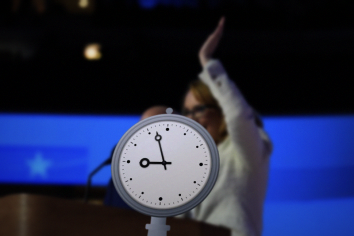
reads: 8,57
